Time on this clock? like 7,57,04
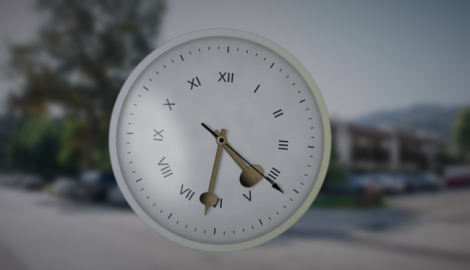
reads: 4,31,21
